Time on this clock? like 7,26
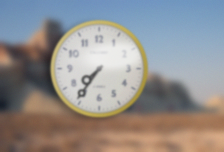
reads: 7,36
